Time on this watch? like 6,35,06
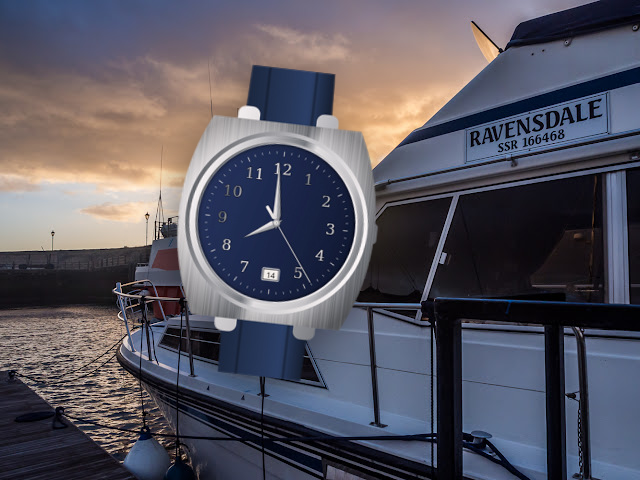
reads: 7,59,24
